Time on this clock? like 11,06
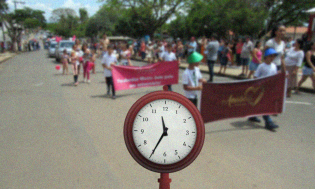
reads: 11,35
